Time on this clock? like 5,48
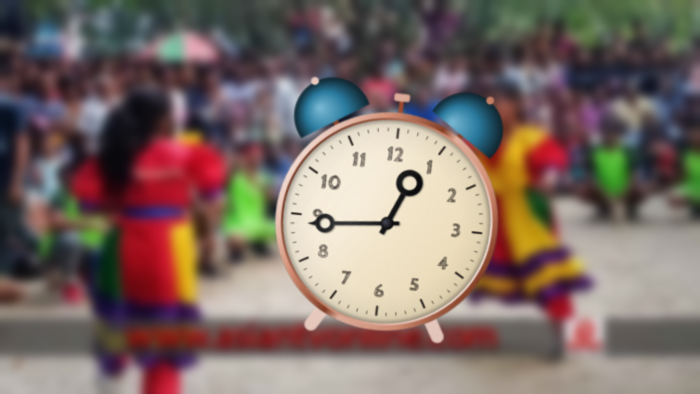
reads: 12,44
